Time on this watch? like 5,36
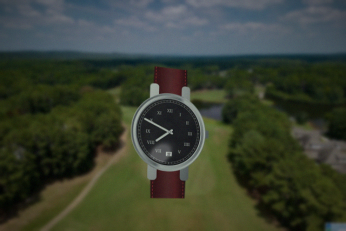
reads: 7,49
